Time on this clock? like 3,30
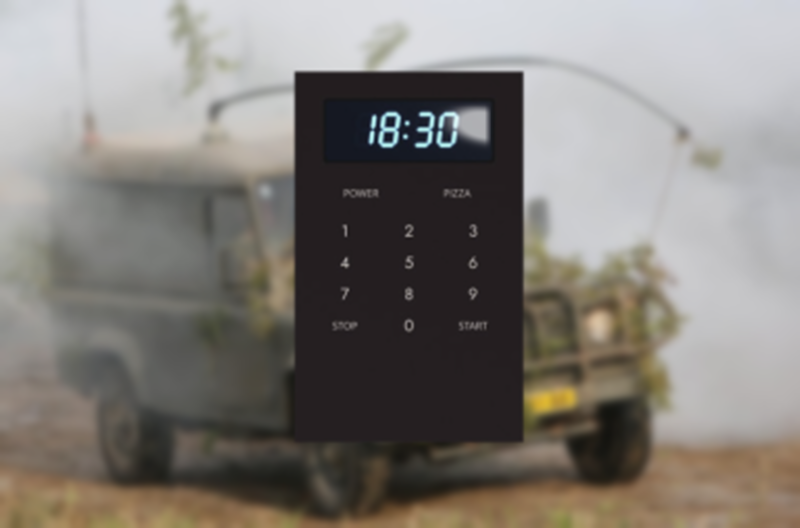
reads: 18,30
